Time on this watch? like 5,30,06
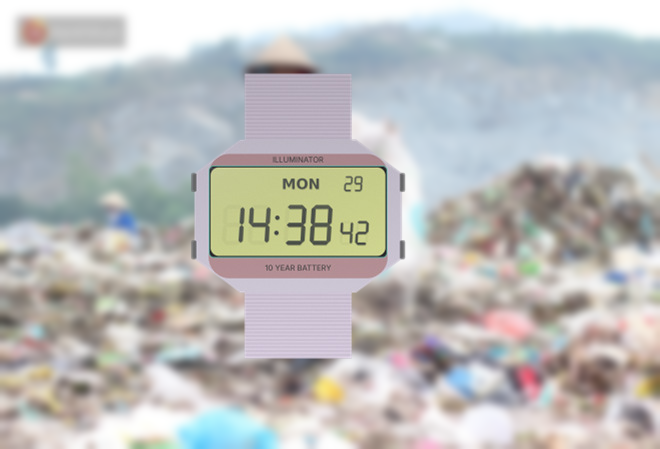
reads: 14,38,42
